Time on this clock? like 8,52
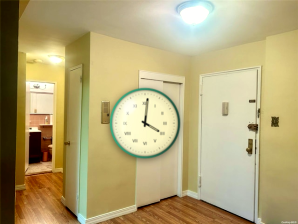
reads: 4,01
